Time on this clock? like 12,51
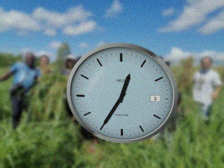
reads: 12,35
